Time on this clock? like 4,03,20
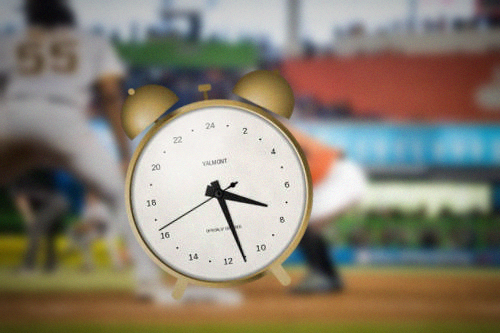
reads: 7,27,41
